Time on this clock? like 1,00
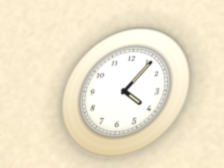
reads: 4,06
